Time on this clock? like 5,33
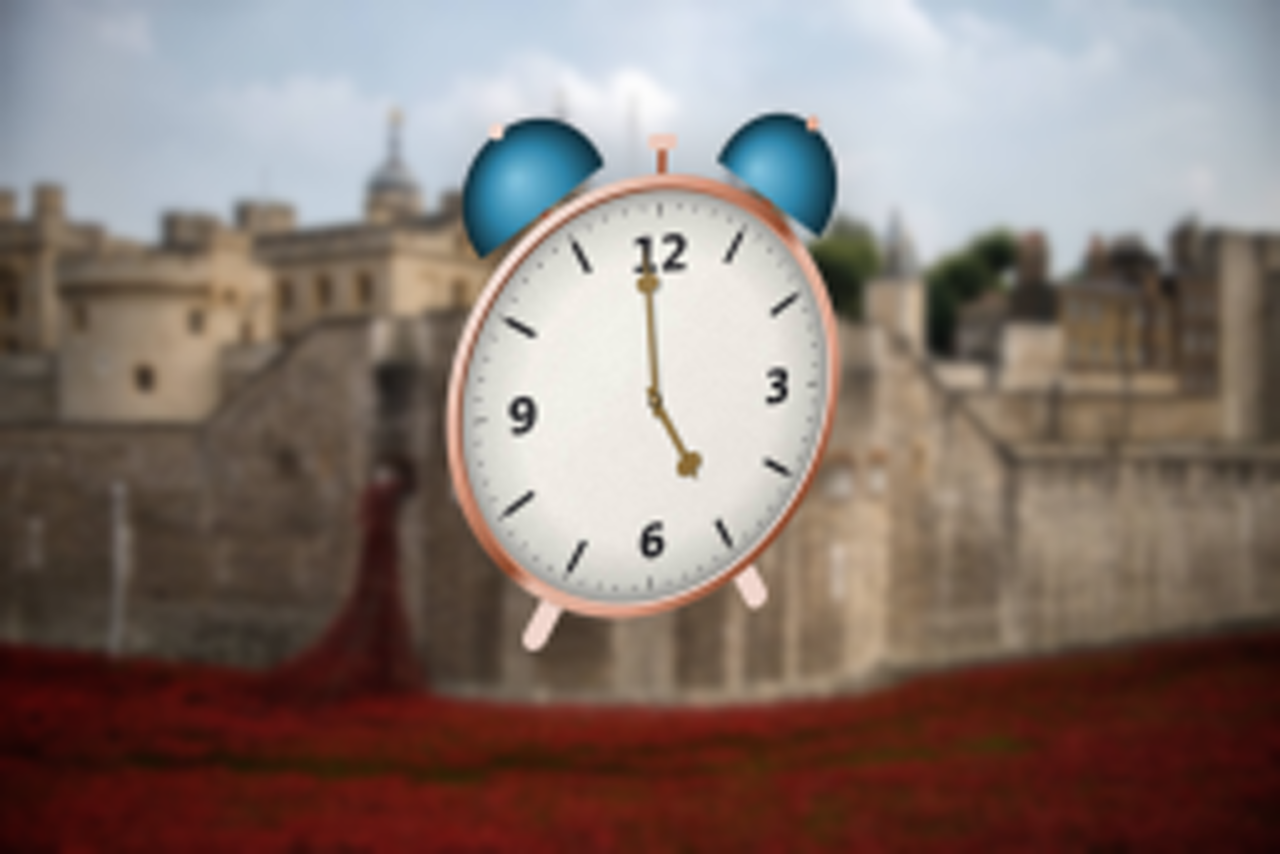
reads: 4,59
